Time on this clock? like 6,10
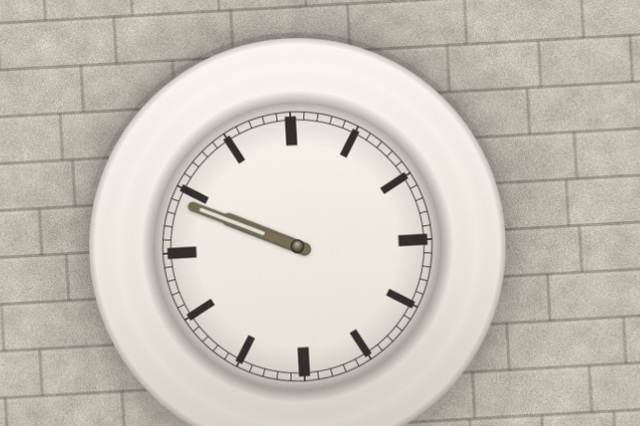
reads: 9,49
